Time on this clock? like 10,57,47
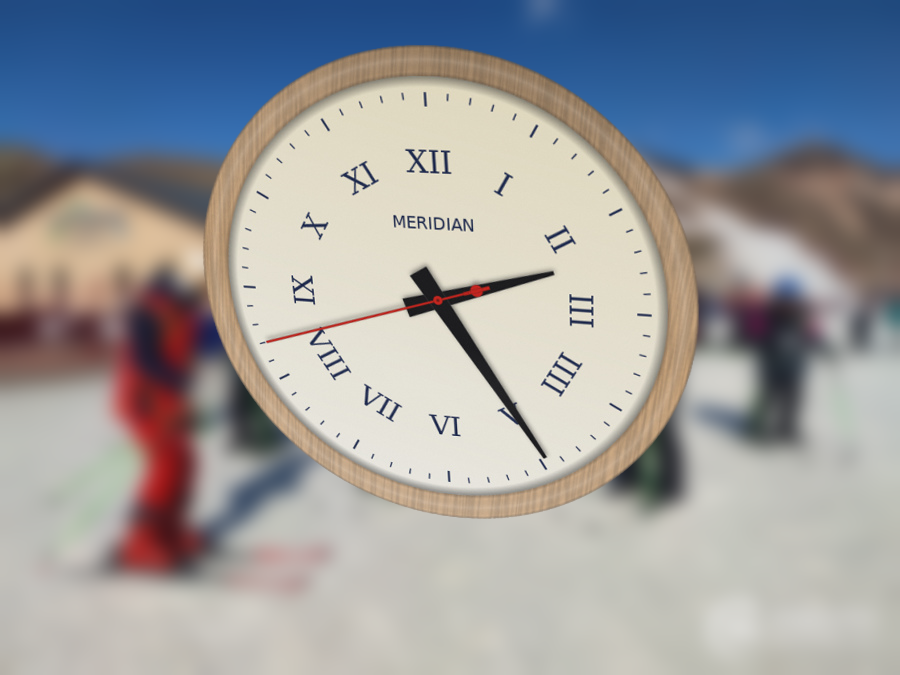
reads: 2,24,42
